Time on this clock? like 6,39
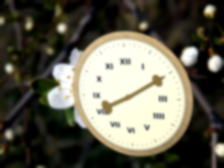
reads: 8,10
